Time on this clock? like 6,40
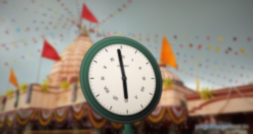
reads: 5,59
